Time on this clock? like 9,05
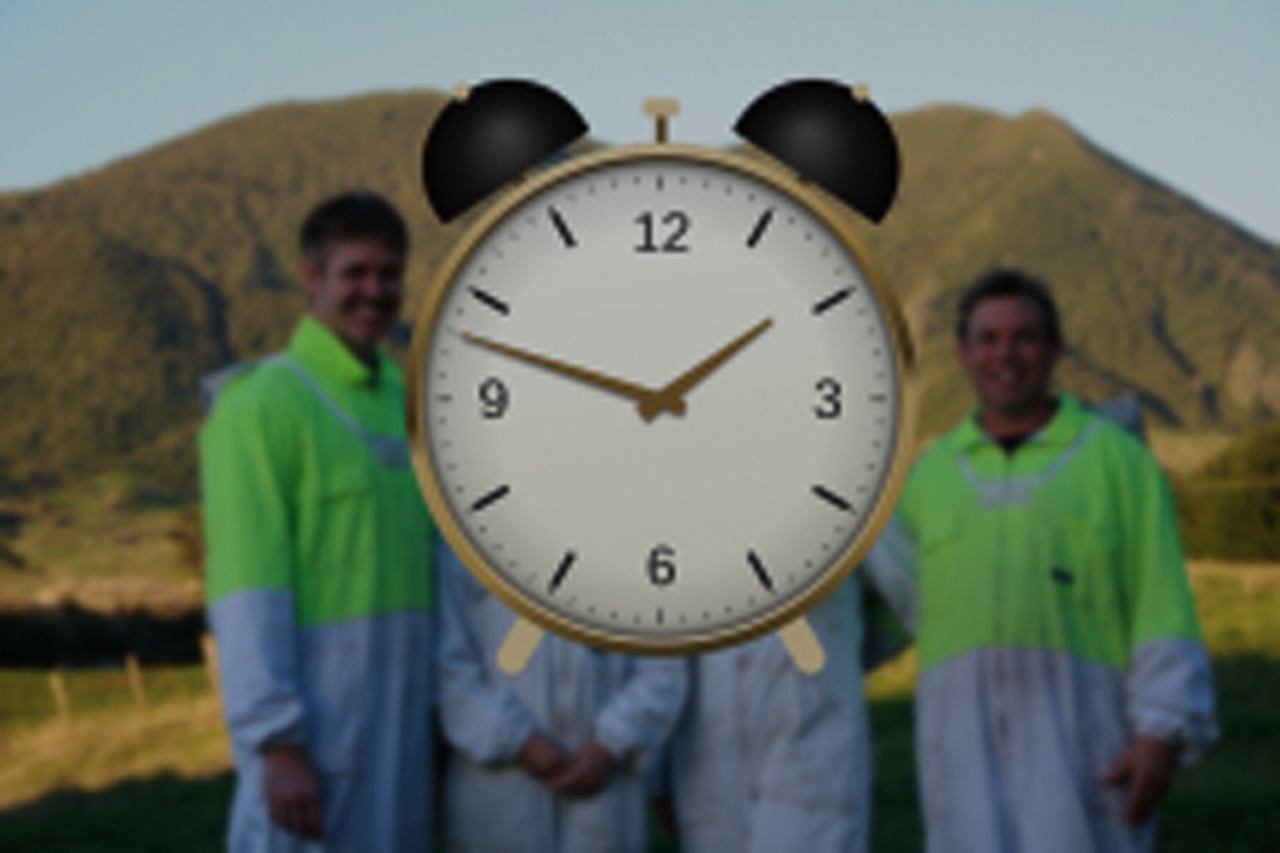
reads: 1,48
